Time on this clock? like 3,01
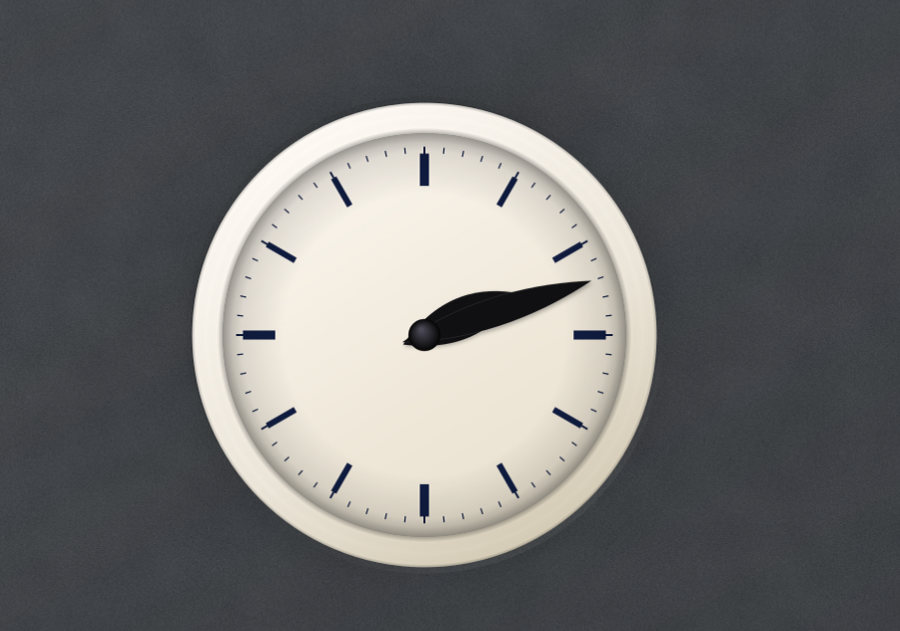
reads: 2,12
